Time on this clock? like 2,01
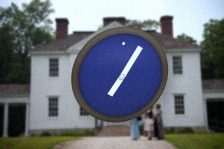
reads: 7,05
